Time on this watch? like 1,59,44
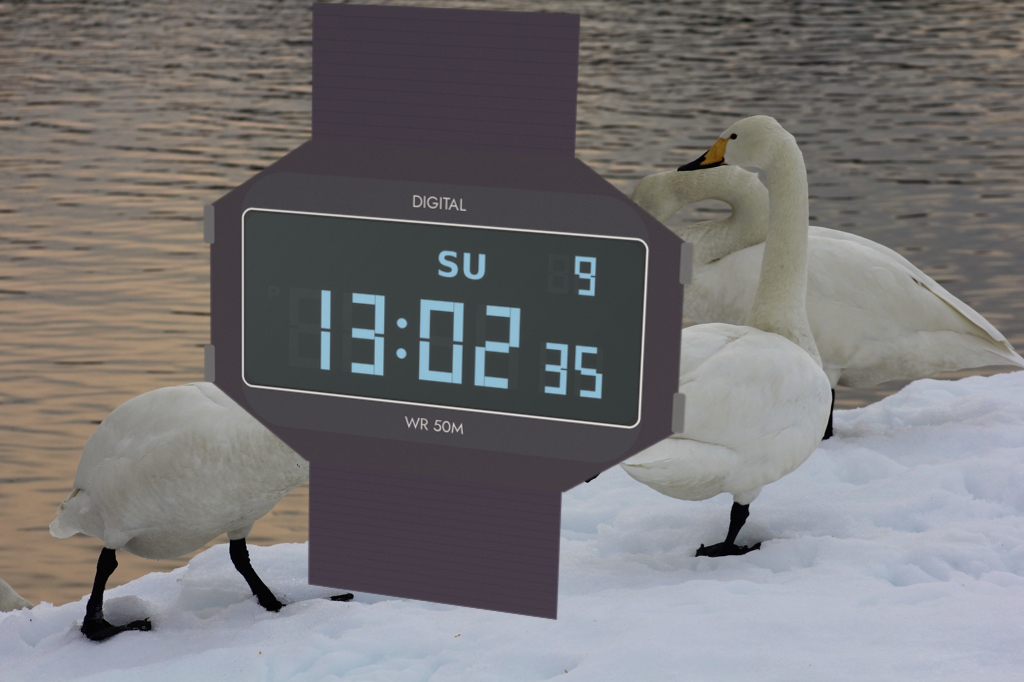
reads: 13,02,35
